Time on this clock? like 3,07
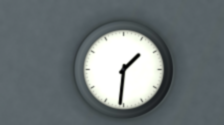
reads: 1,31
